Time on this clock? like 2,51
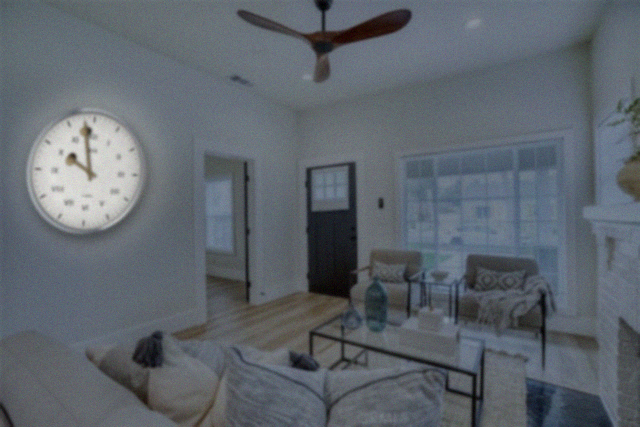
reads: 9,58
